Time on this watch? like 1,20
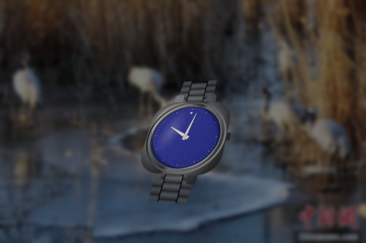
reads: 10,02
